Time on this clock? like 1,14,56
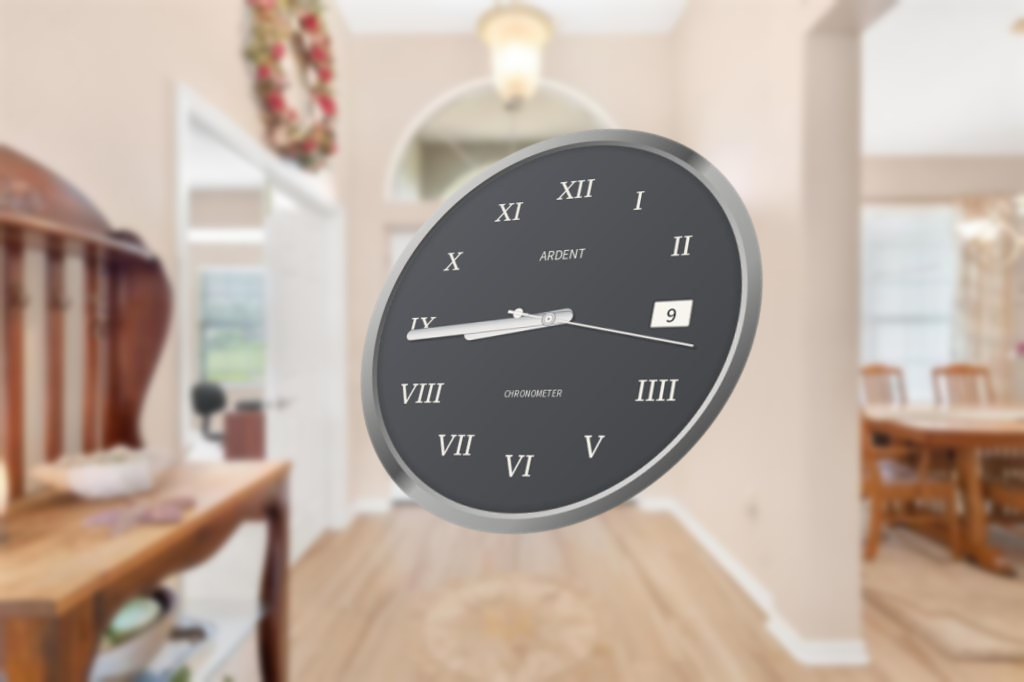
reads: 8,44,17
